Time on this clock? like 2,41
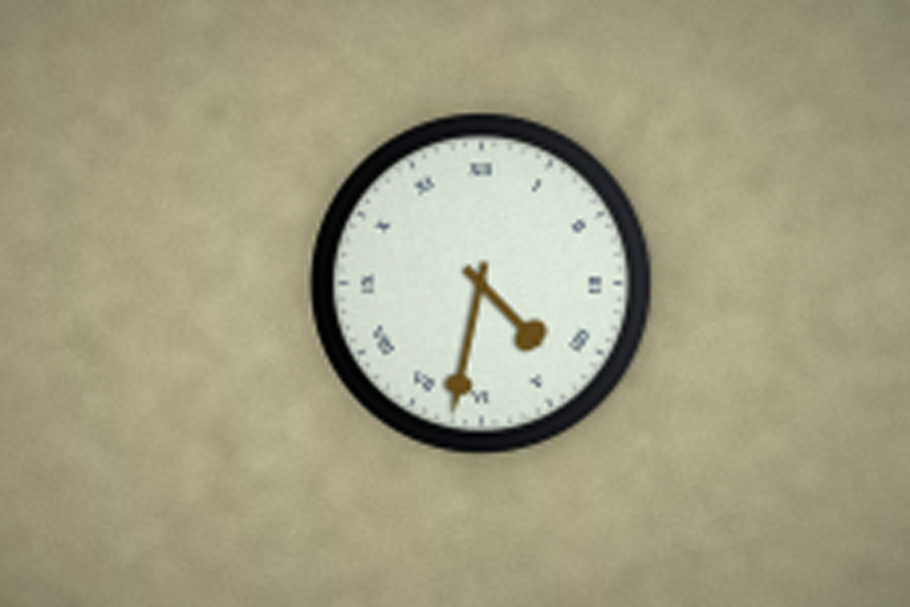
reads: 4,32
